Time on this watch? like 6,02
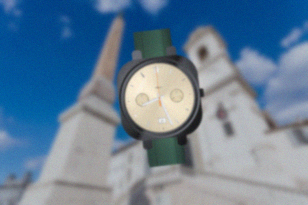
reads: 8,27
